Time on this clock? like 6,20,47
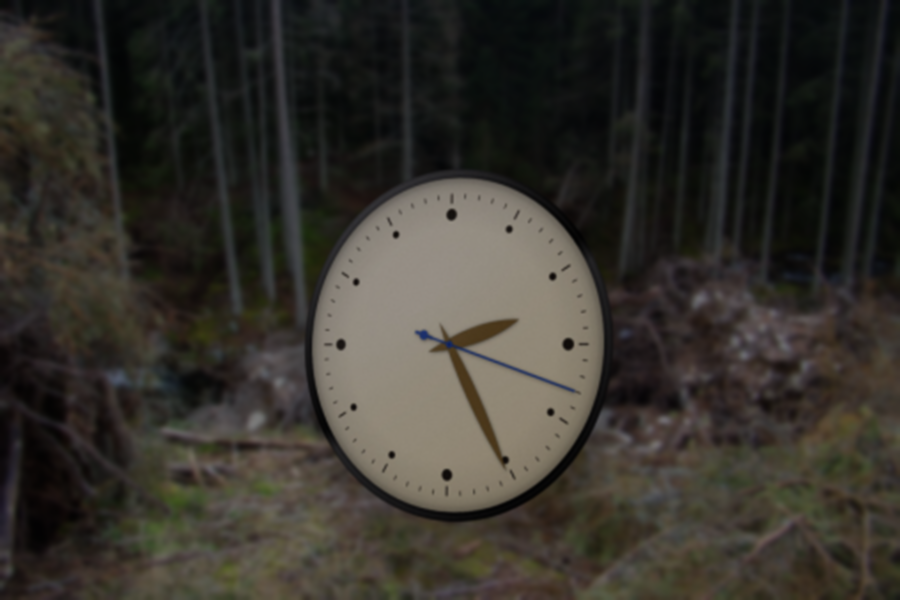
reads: 2,25,18
